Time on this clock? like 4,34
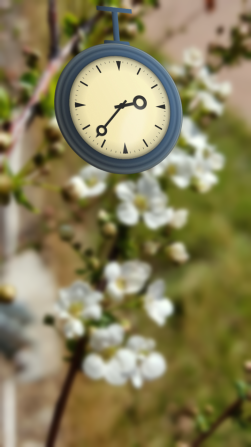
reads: 2,37
